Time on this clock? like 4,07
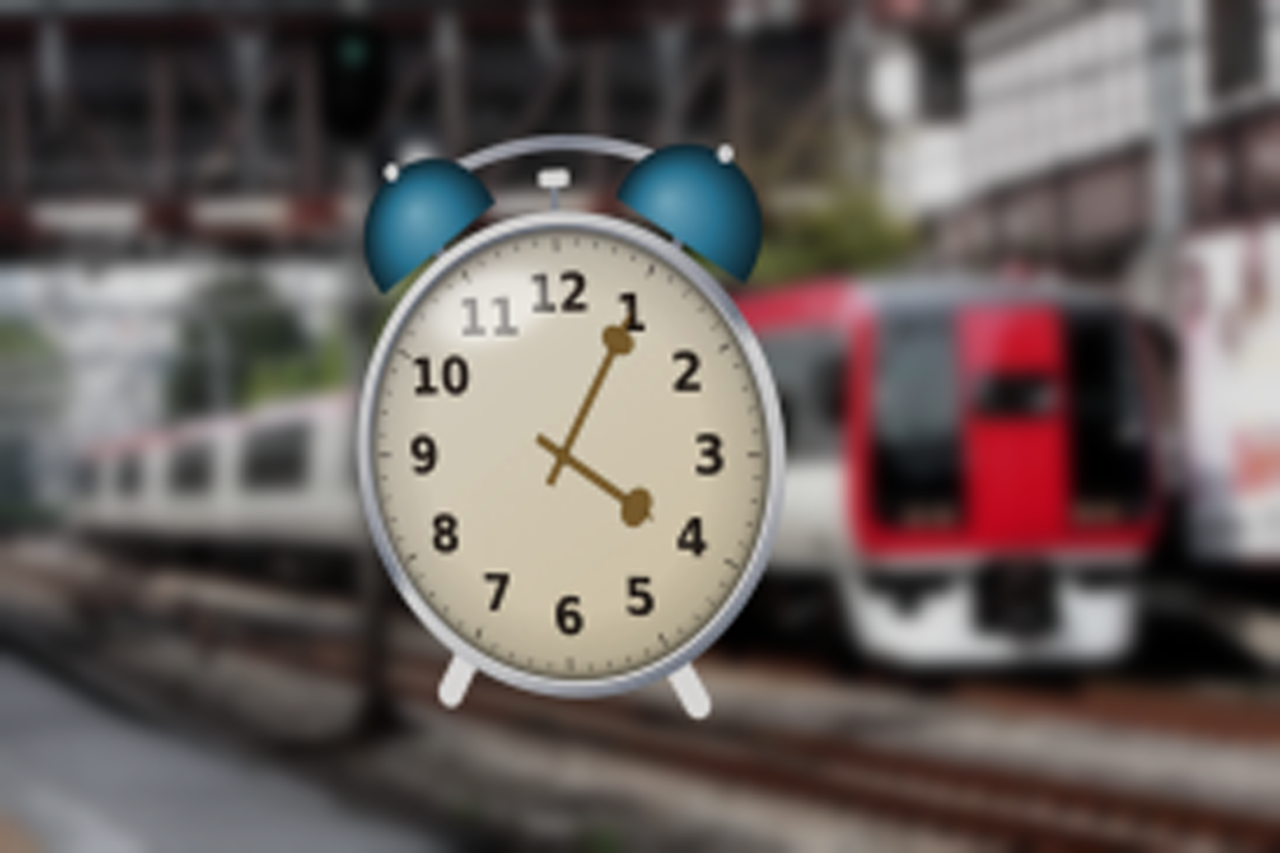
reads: 4,05
